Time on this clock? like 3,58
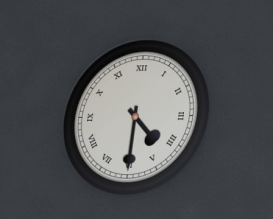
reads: 4,30
